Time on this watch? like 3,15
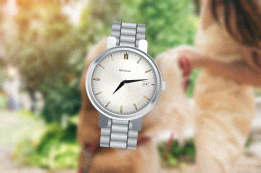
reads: 7,13
